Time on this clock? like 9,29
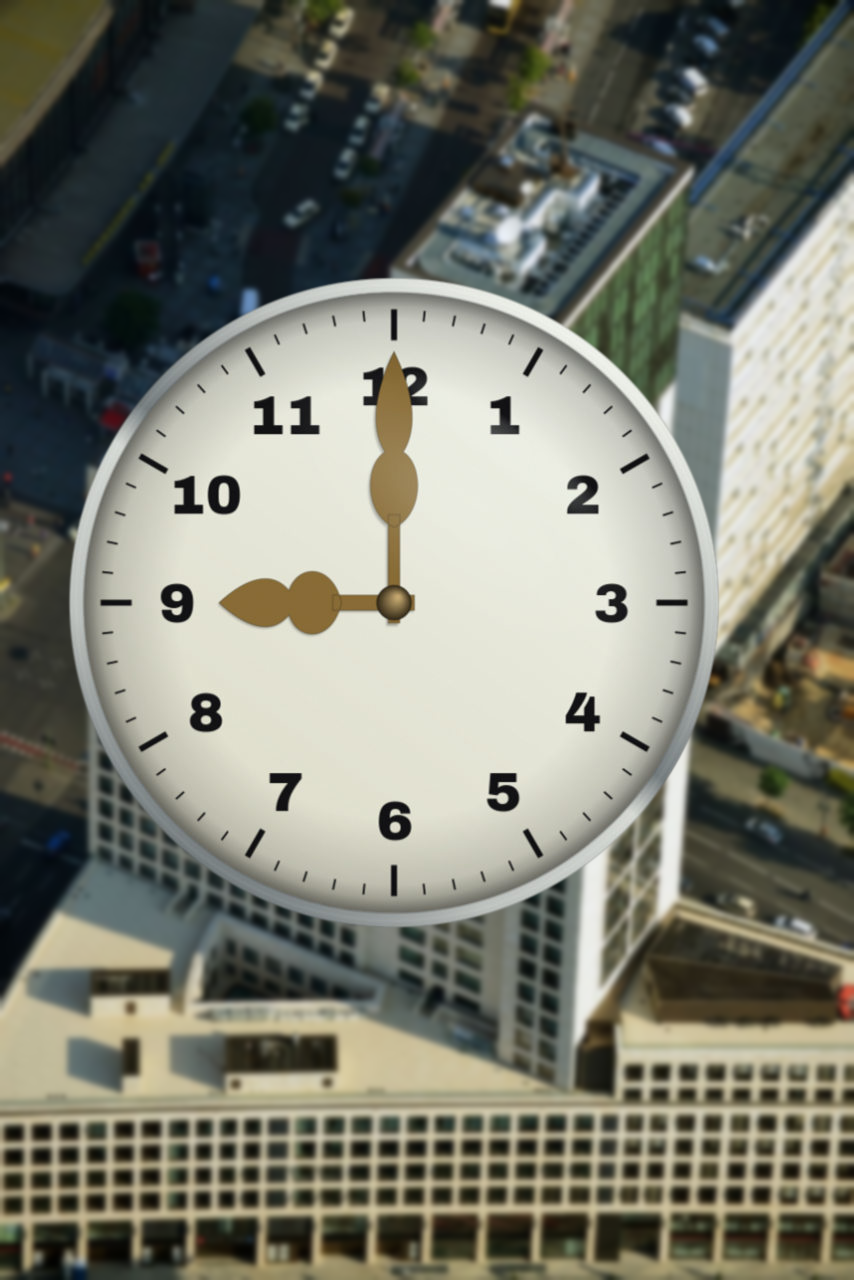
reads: 9,00
